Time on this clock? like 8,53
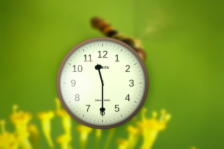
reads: 11,30
